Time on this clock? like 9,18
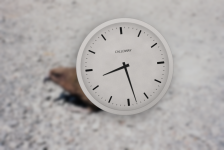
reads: 8,28
